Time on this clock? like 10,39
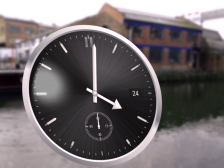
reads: 4,01
